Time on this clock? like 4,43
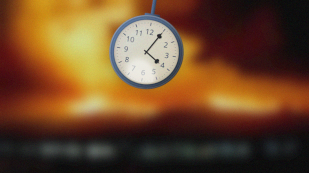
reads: 4,05
